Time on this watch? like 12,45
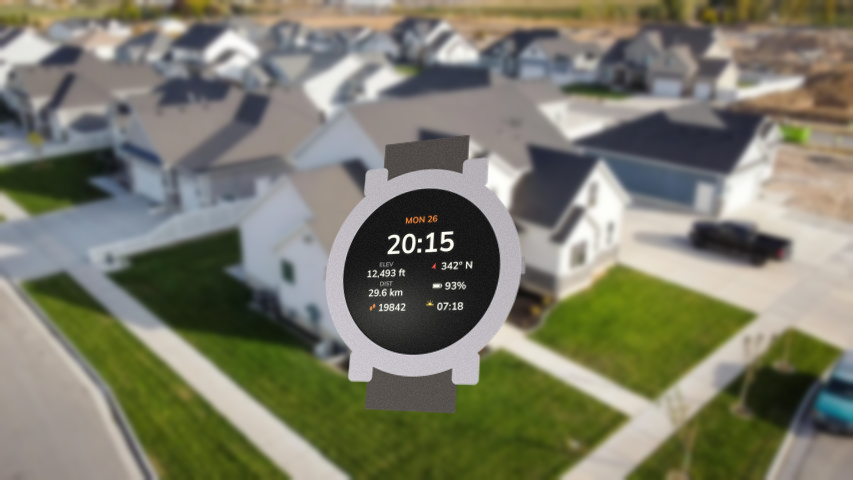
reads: 20,15
